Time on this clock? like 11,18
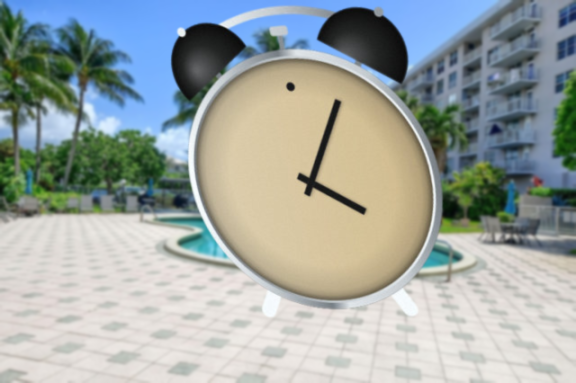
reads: 4,05
